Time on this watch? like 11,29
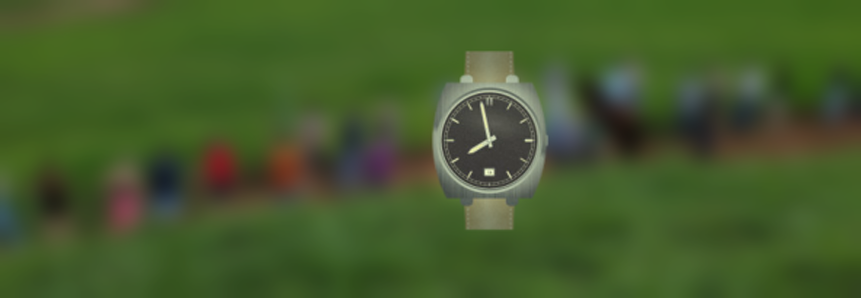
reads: 7,58
